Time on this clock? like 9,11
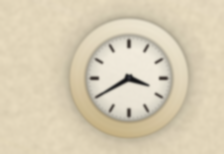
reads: 3,40
